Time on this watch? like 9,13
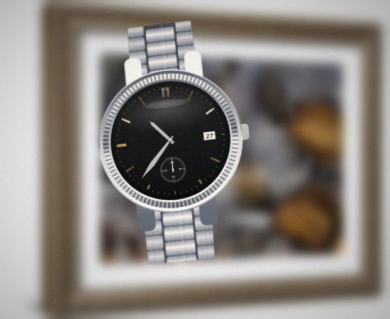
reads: 10,37
